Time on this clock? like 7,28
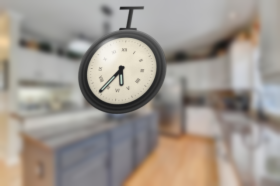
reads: 5,36
